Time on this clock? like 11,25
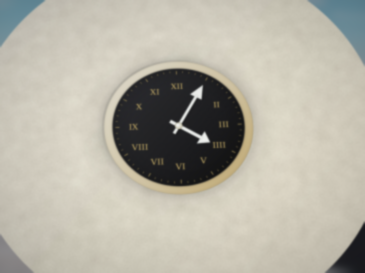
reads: 4,05
